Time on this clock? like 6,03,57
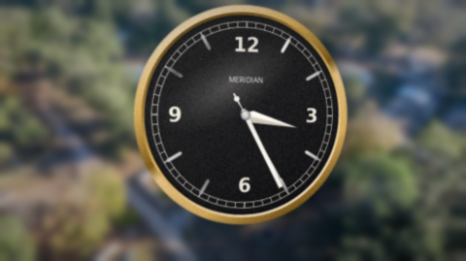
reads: 3,25,25
